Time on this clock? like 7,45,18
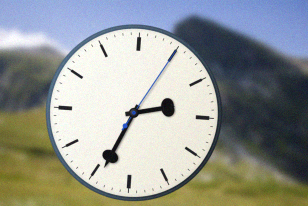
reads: 2,34,05
